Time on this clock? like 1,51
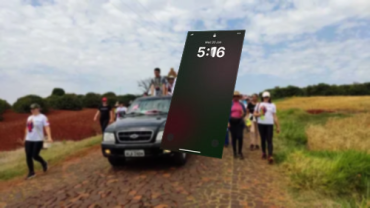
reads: 5,16
